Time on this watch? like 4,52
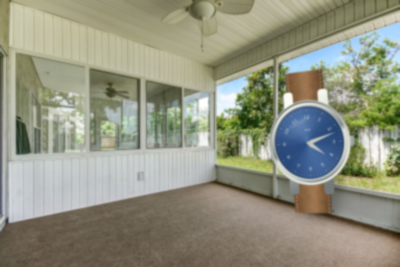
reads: 4,12
